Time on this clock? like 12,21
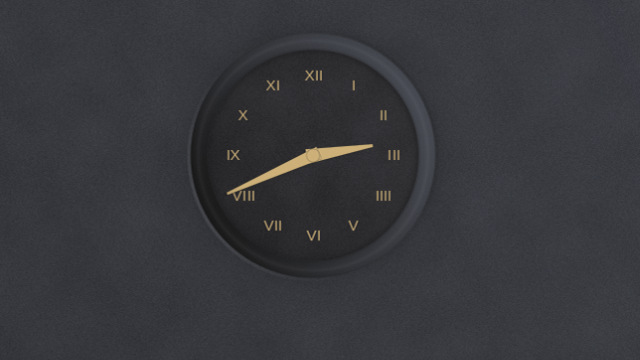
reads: 2,41
